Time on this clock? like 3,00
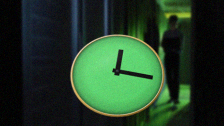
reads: 12,17
